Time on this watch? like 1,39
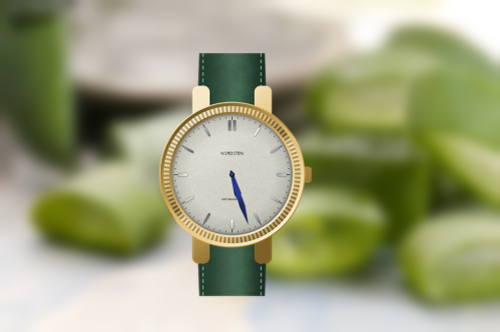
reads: 5,27
